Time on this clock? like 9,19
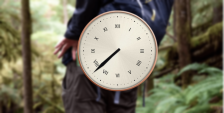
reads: 7,38
